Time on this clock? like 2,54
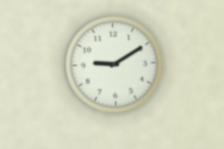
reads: 9,10
